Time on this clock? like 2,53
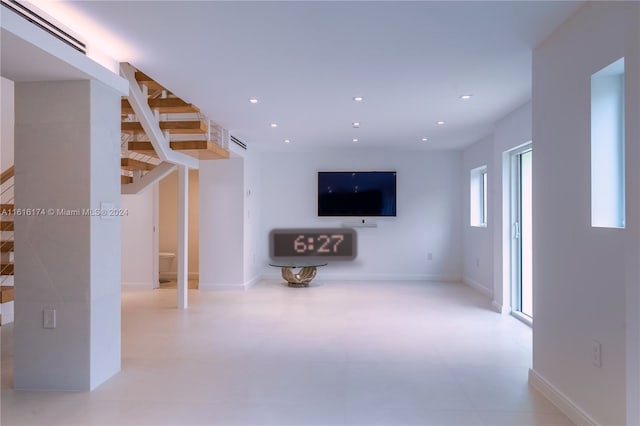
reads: 6,27
